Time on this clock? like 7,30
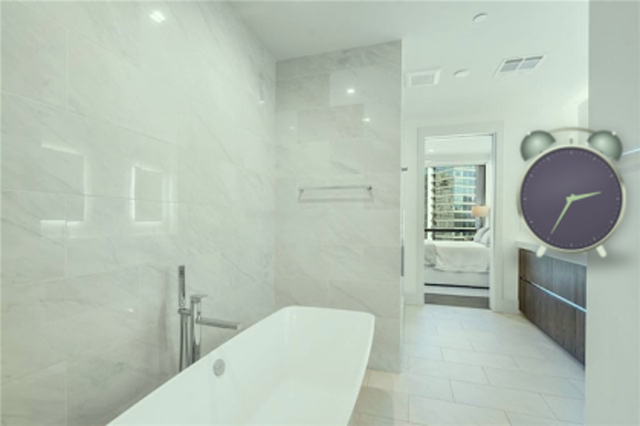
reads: 2,35
